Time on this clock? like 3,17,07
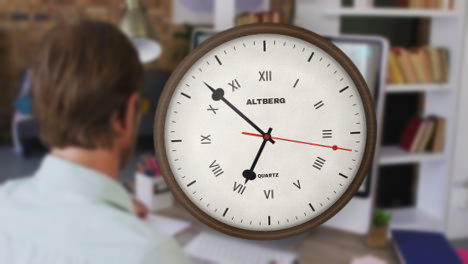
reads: 6,52,17
